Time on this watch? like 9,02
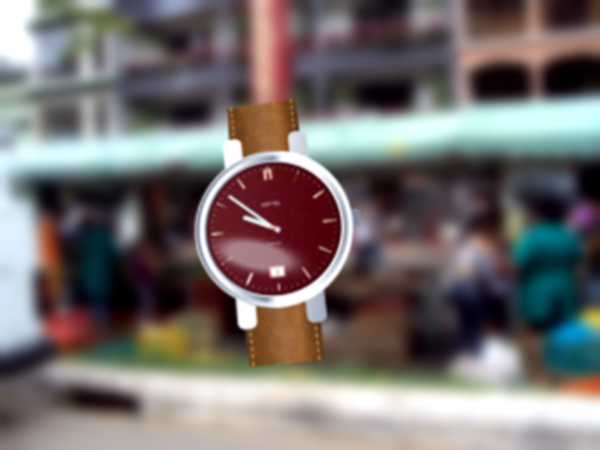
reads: 9,52
